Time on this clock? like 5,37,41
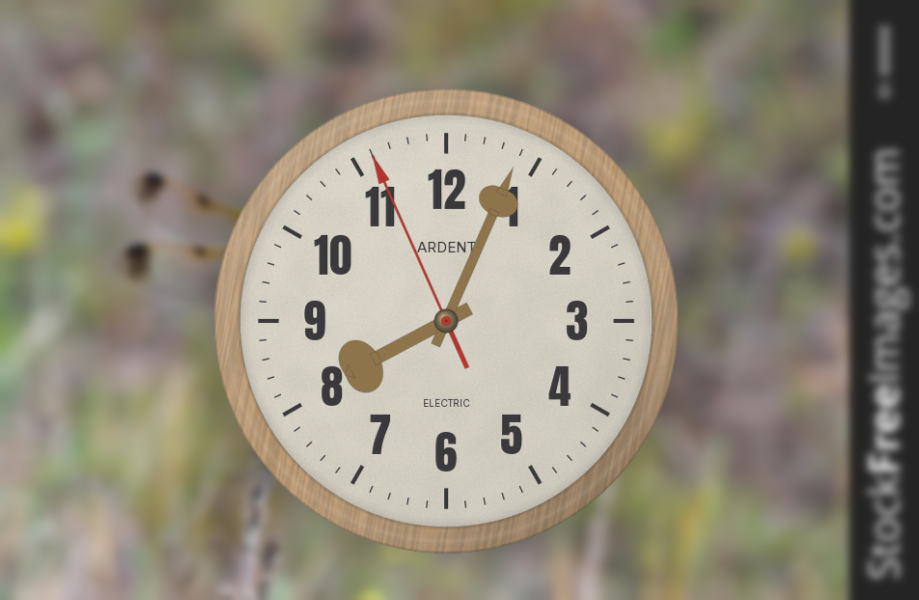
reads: 8,03,56
